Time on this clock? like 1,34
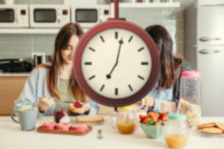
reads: 7,02
